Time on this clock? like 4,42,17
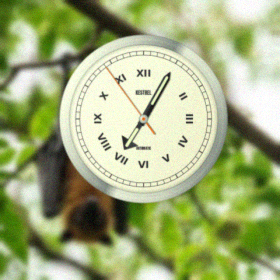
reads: 7,04,54
